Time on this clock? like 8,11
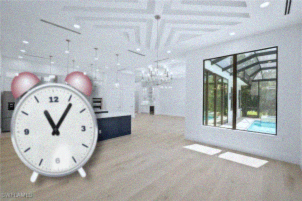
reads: 11,06
